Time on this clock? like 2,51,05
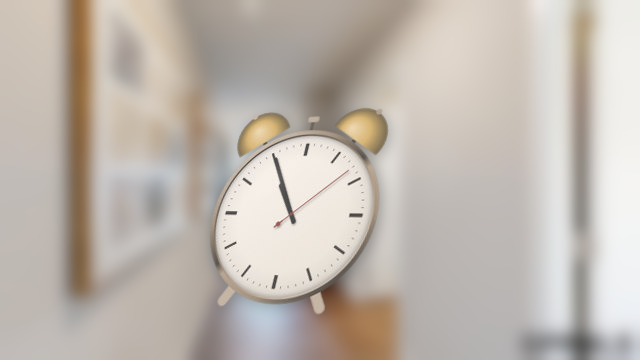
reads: 10,55,08
